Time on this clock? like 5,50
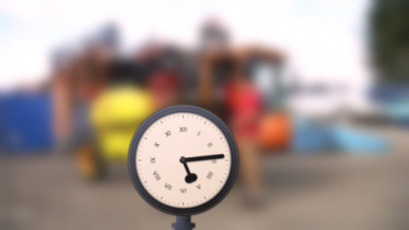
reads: 5,14
